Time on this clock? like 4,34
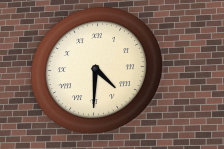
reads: 4,30
